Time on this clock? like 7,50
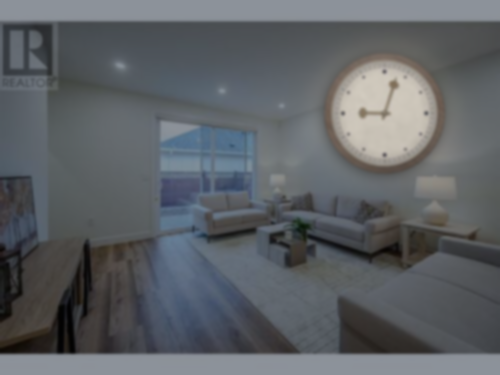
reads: 9,03
